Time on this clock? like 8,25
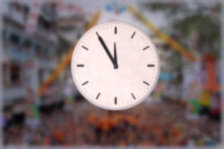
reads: 11,55
